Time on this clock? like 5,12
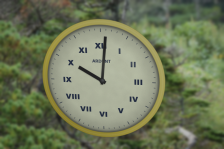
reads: 10,01
